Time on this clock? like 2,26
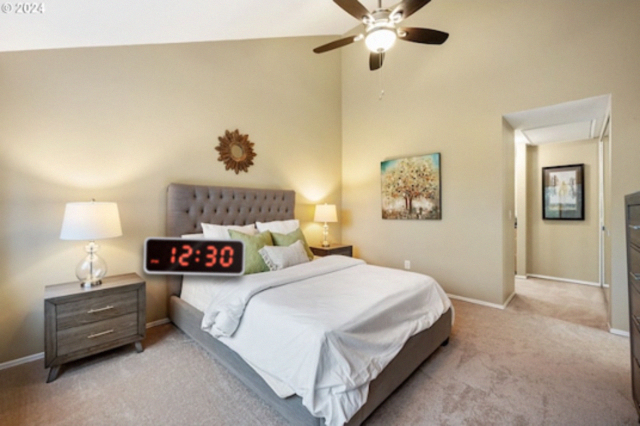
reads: 12,30
